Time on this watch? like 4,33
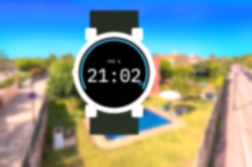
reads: 21,02
